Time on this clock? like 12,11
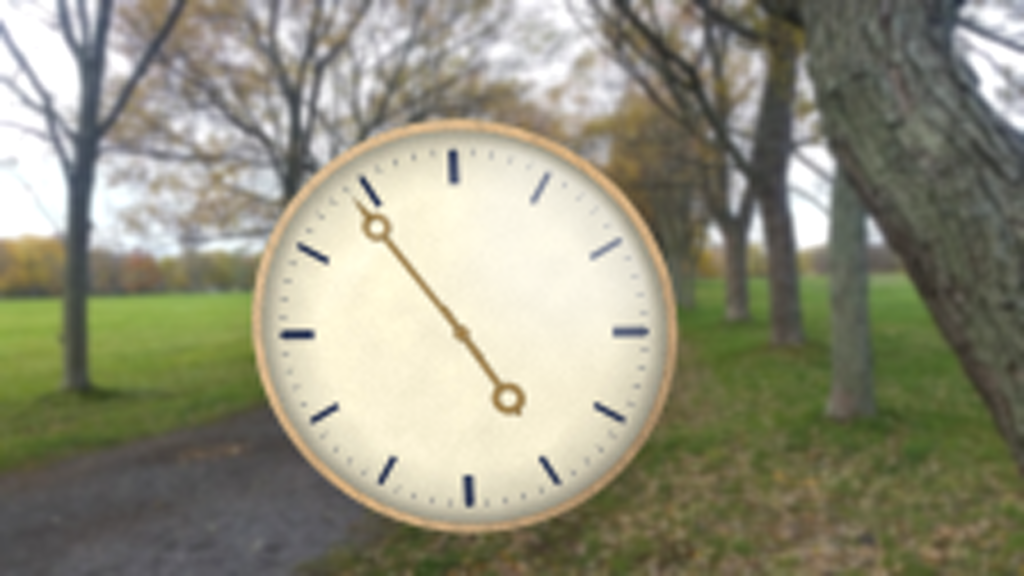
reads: 4,54
